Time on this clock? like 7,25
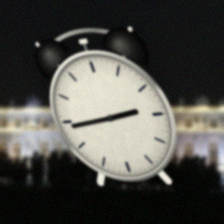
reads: 2,44
